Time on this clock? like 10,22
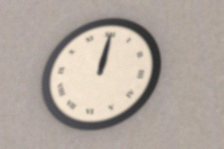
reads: 12,00
